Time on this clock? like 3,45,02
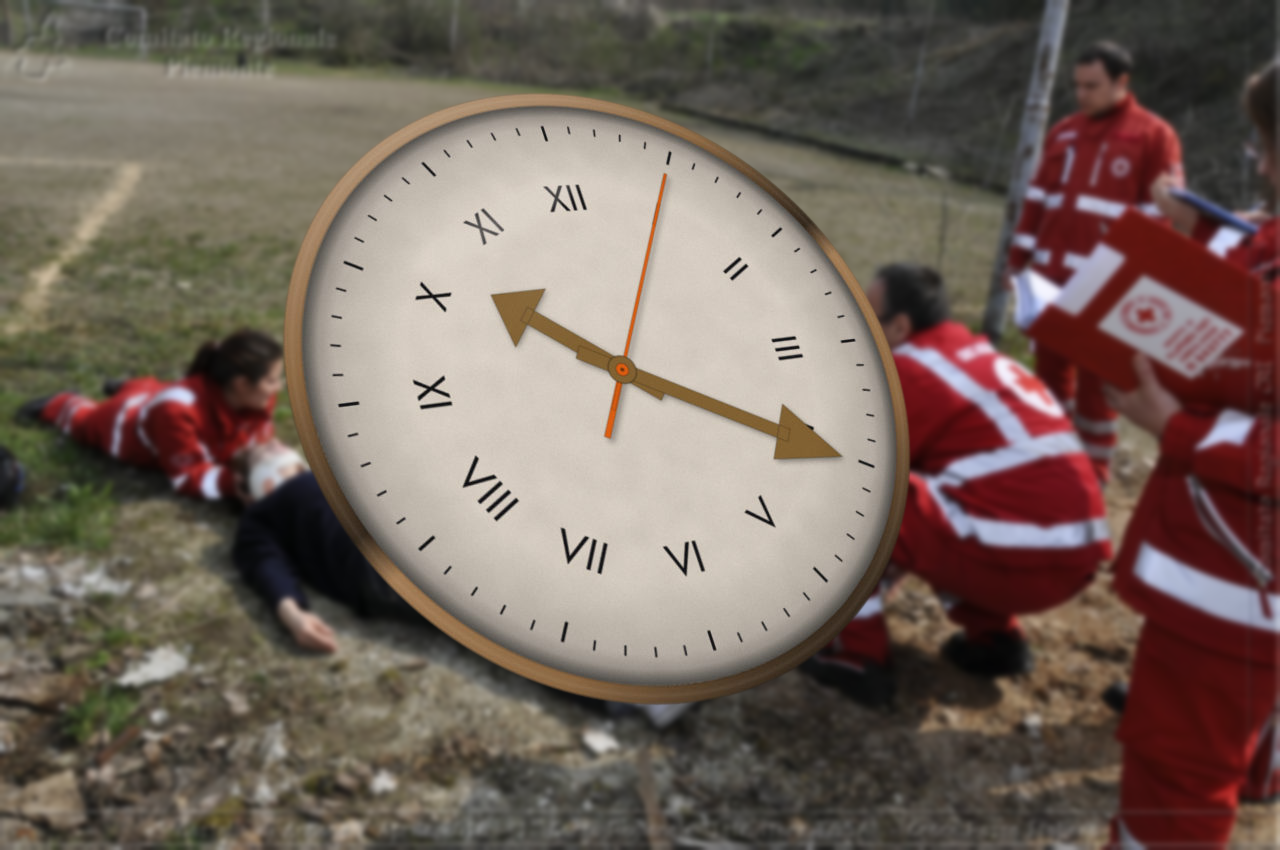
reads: 10,20,05
